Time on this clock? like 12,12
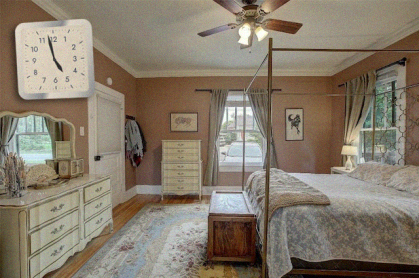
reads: 4,58
